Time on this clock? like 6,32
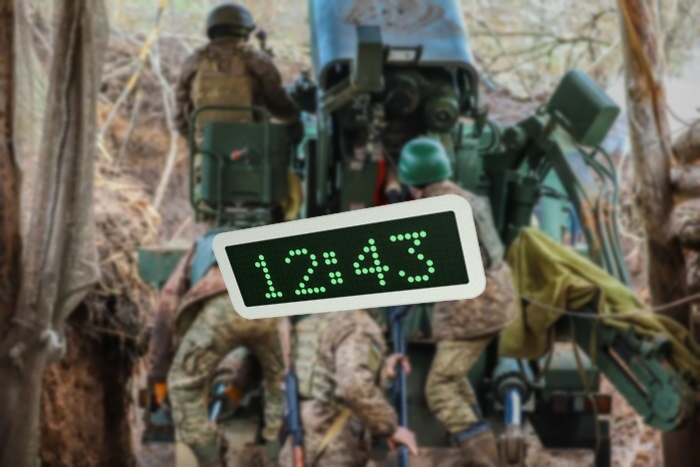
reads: 12,43
